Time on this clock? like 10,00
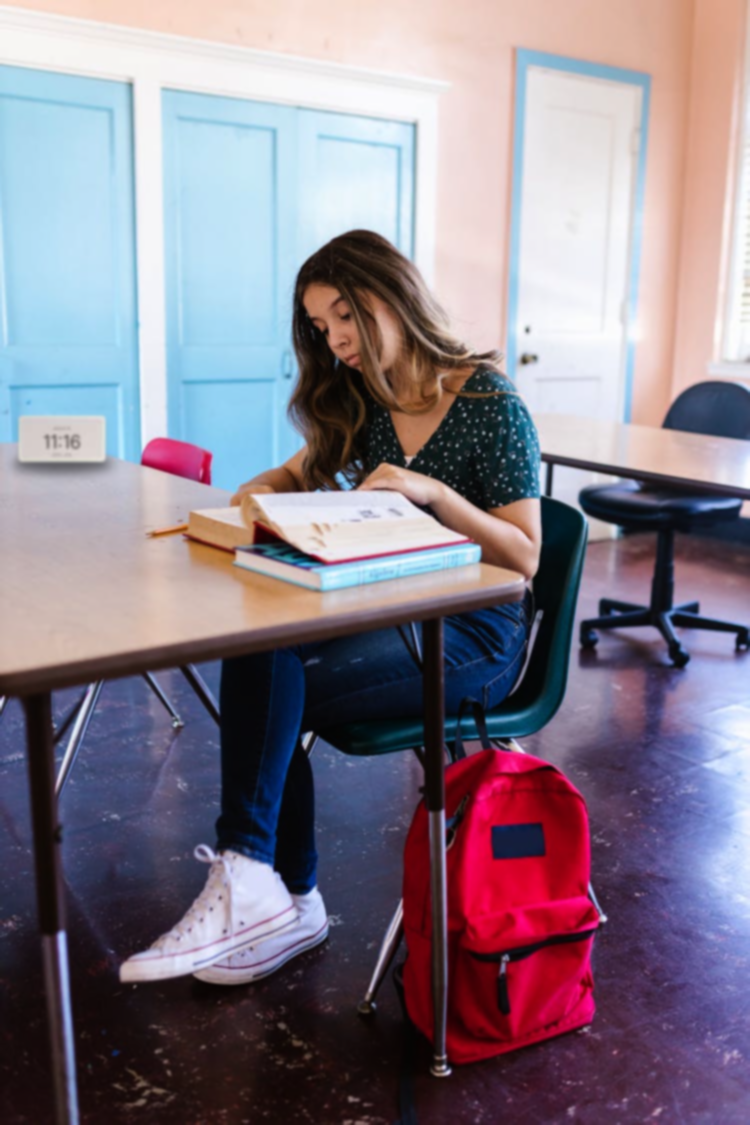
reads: 11,16
